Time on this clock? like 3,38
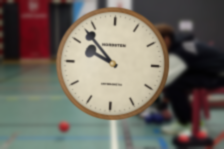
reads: 9,53
